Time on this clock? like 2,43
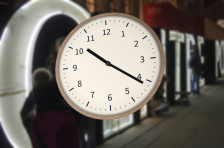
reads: 10,21
